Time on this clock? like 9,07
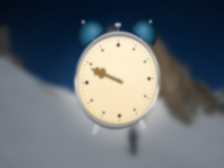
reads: 9,49
